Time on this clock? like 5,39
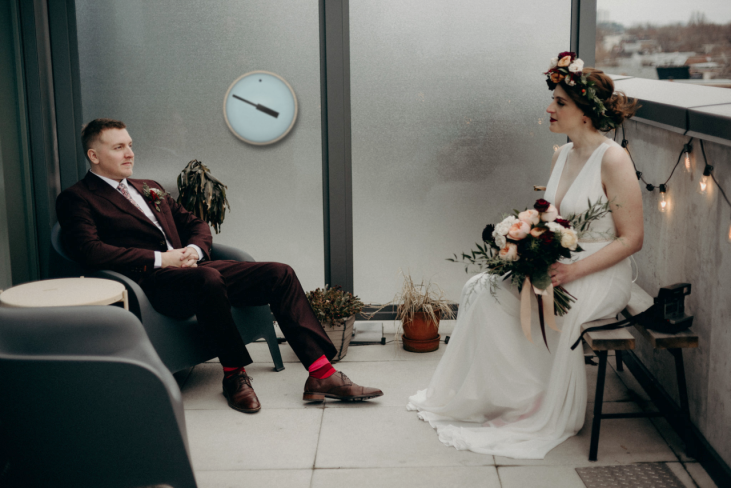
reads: 3,49
